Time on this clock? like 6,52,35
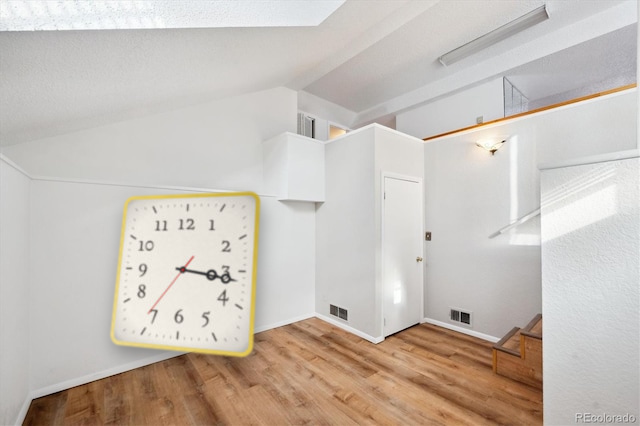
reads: 3,16,36
